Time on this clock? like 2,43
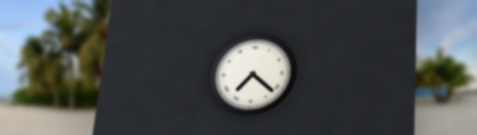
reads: 7,22
